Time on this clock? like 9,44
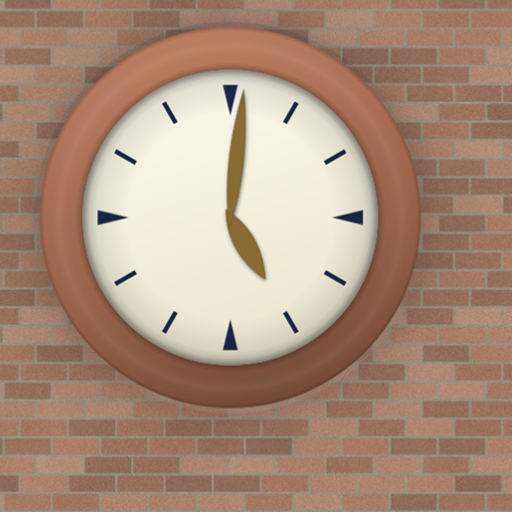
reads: 5,01
